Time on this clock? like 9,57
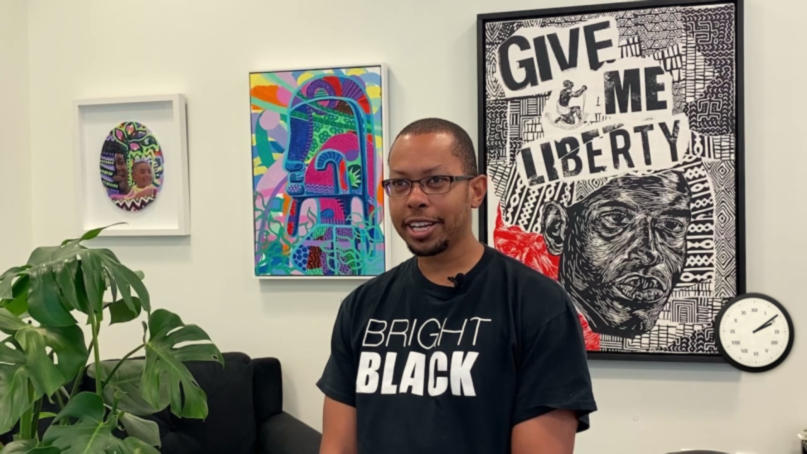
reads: 2,09
